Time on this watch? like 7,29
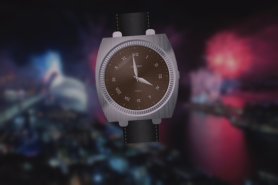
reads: 3,59
